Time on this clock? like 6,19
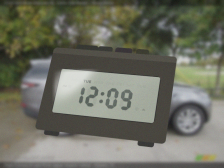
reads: 12,09
